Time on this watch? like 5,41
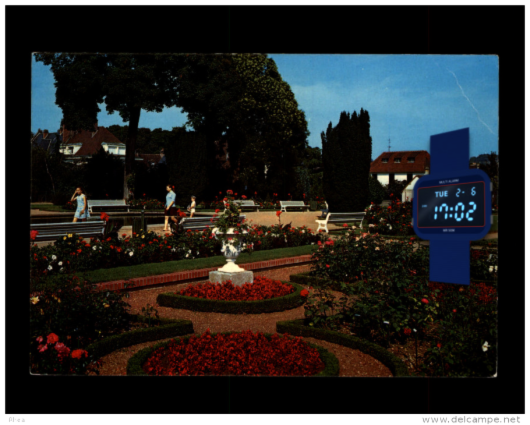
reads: 17,02
